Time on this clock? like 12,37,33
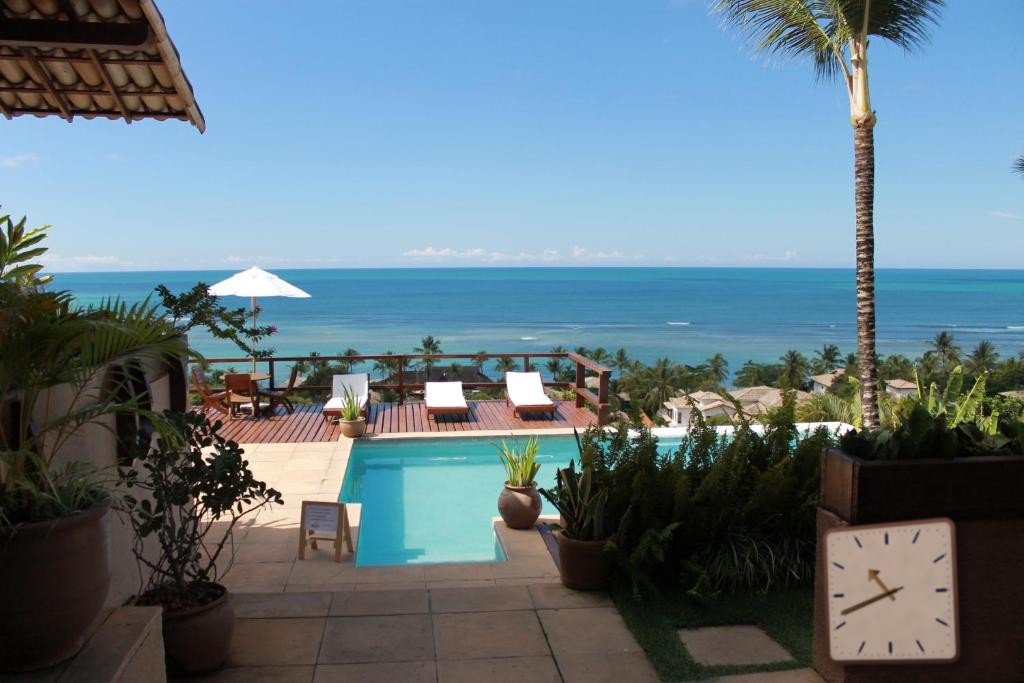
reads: 10,41,42
